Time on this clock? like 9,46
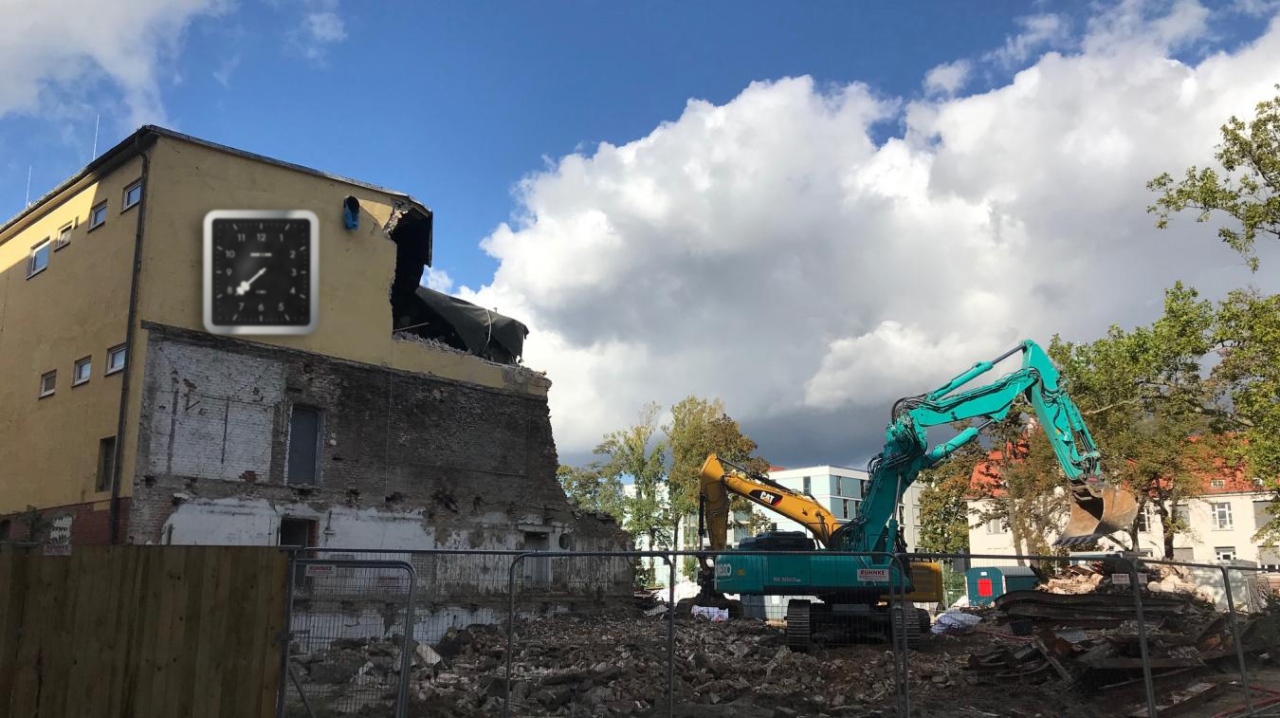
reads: 7,38
